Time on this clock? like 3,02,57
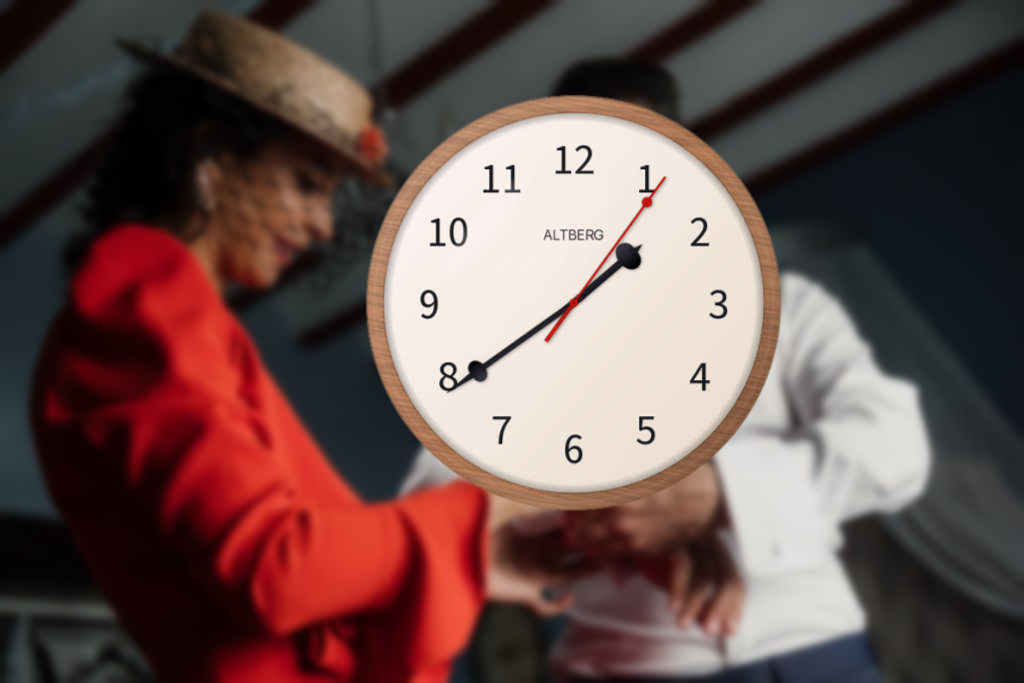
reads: 1,39,06
